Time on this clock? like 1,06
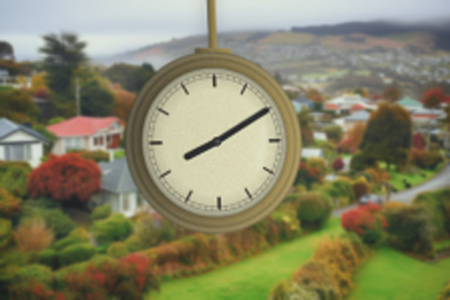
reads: 8,10
